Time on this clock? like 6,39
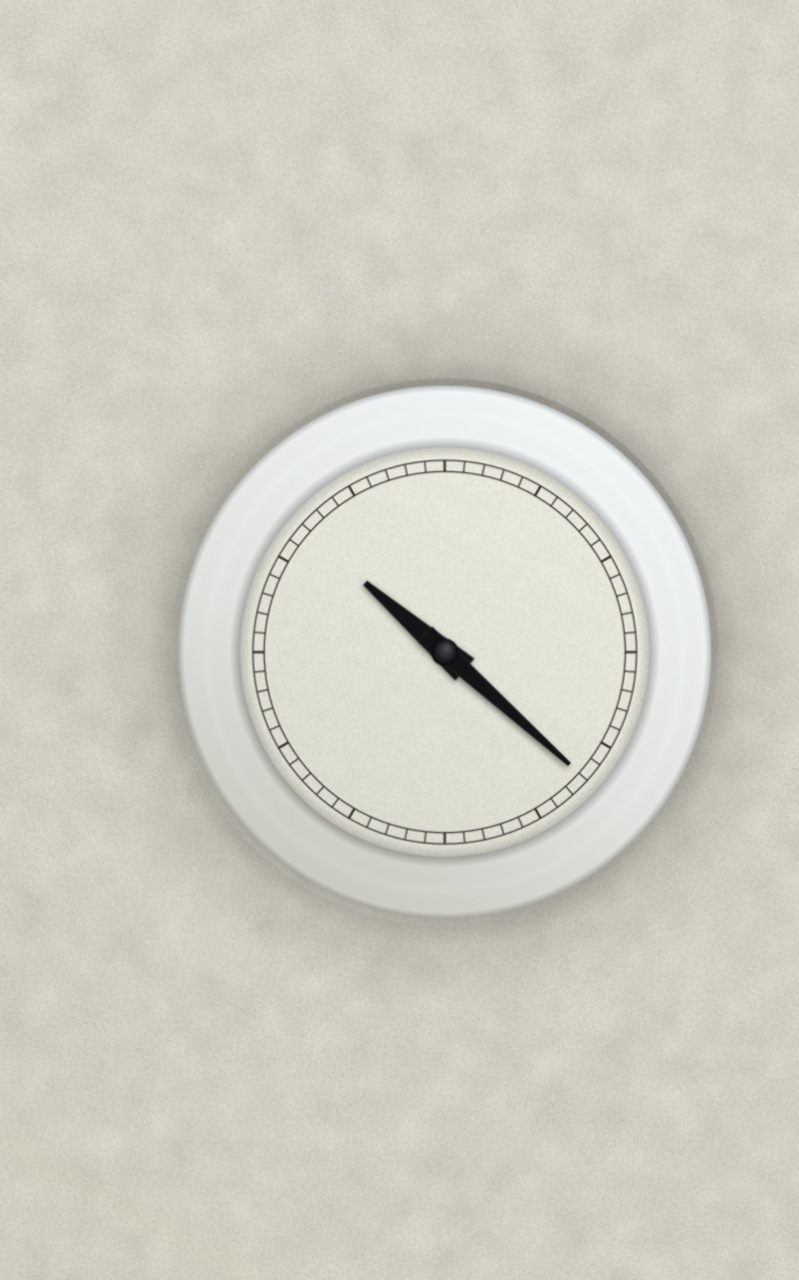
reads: 10,22
